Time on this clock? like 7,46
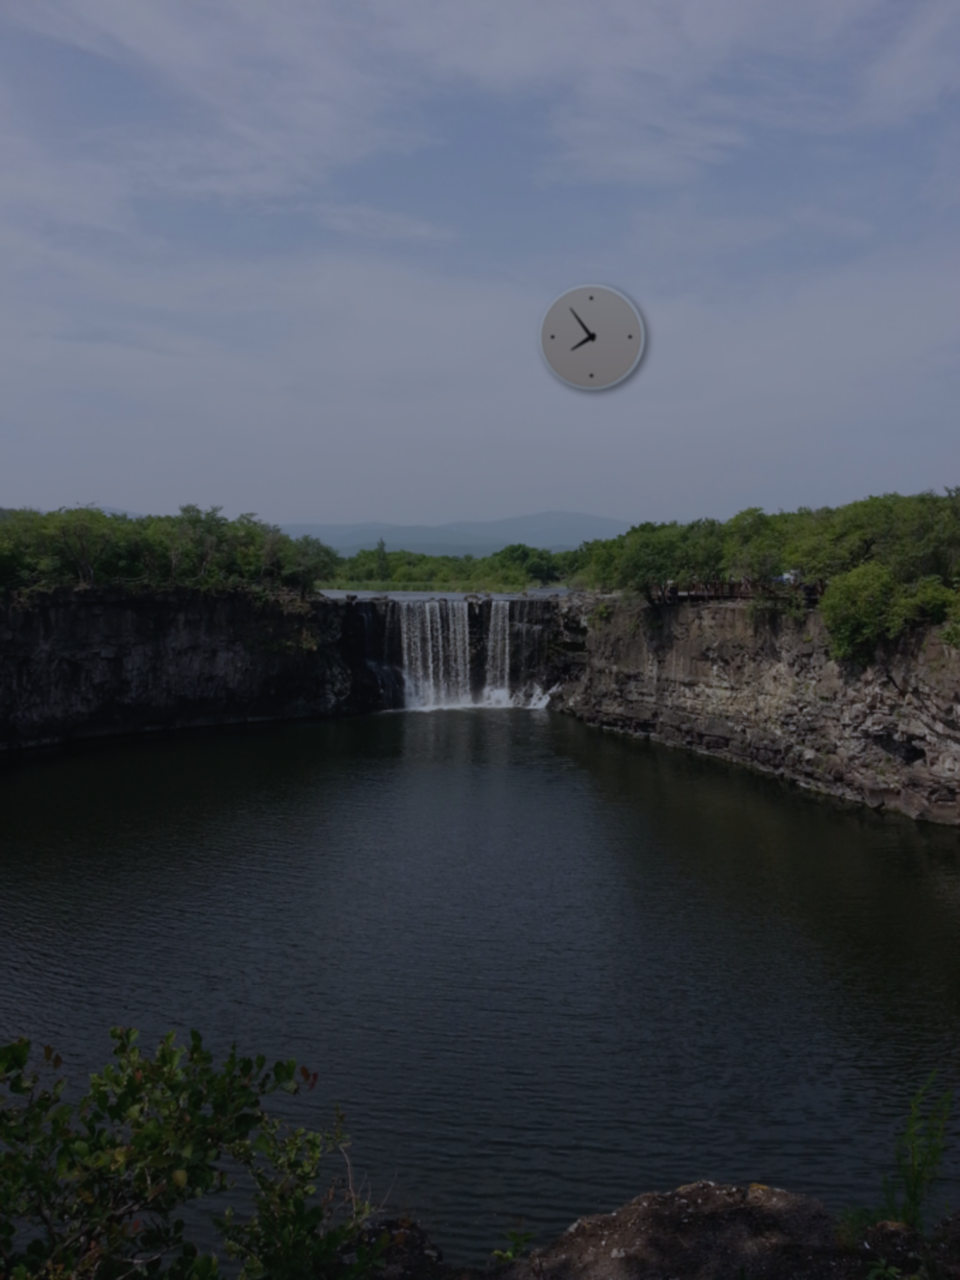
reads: 7,54
